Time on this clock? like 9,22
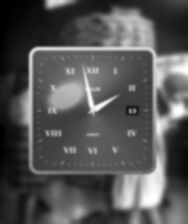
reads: 1,58
